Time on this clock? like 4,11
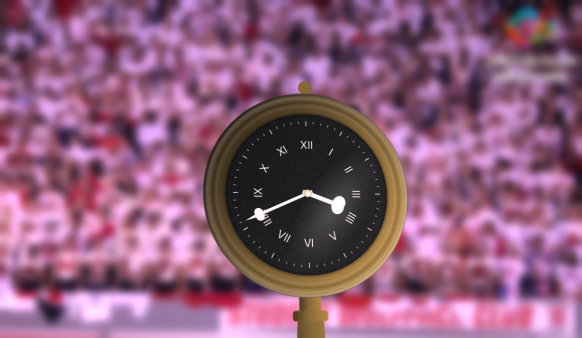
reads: 3,41
